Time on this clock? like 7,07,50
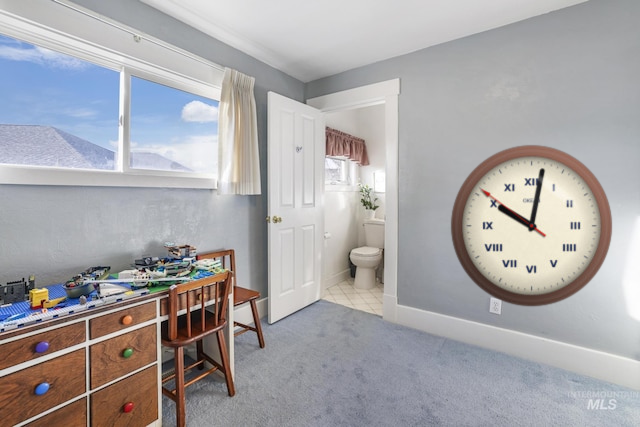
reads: 10,01,51
